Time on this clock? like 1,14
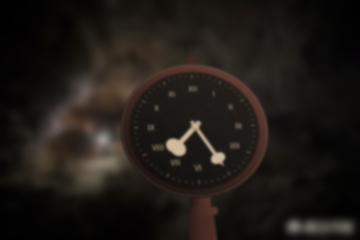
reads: 7,25
